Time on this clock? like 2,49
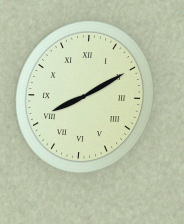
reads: 8,10
